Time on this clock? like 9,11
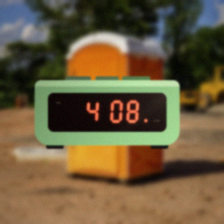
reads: 4,08
